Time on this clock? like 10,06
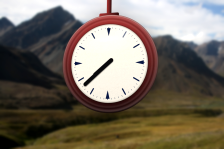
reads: 7,38
